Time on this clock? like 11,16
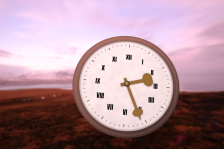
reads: 2,26
